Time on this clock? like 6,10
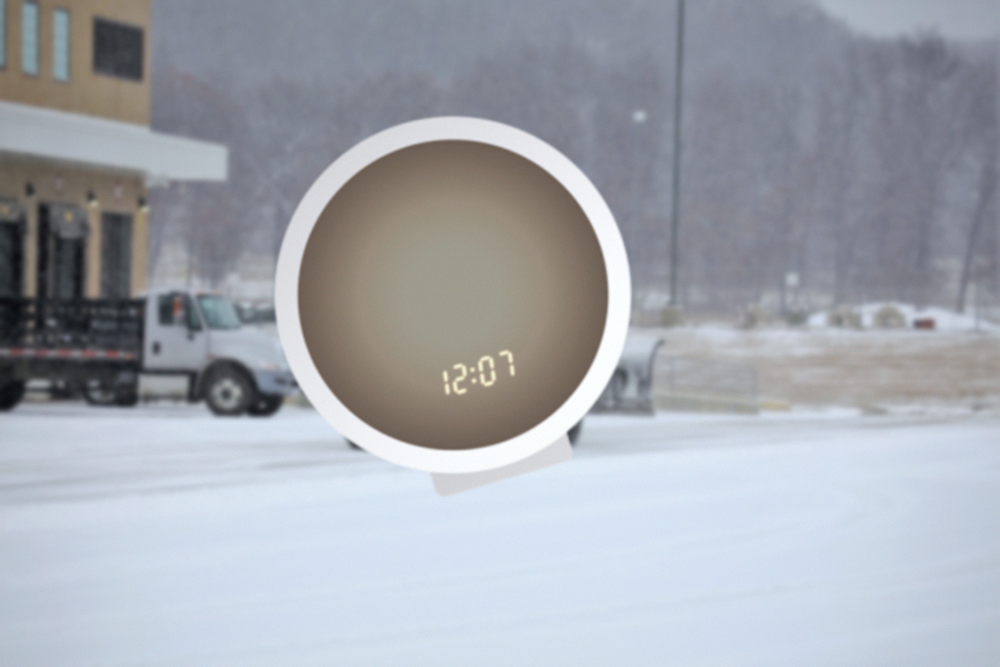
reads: 12,07
